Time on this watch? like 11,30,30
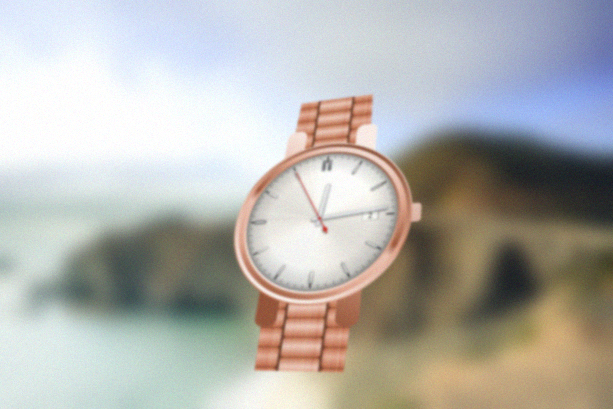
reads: 12,13,55
